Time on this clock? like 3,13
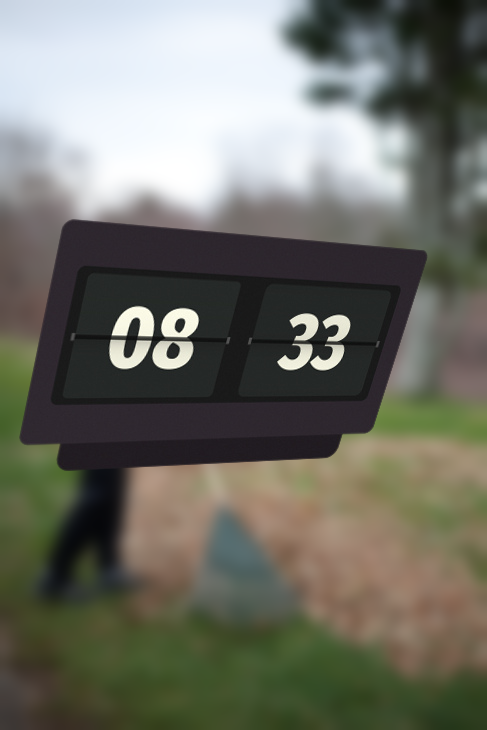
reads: 8,33
